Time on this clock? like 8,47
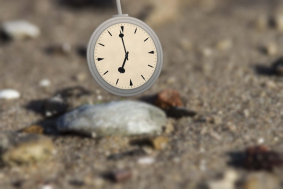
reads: 6,59
